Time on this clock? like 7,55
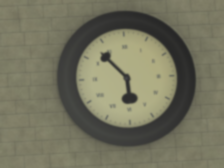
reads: 5,53
